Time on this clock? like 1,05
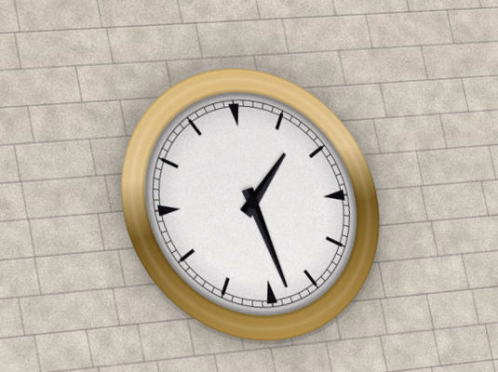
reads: 1,28
